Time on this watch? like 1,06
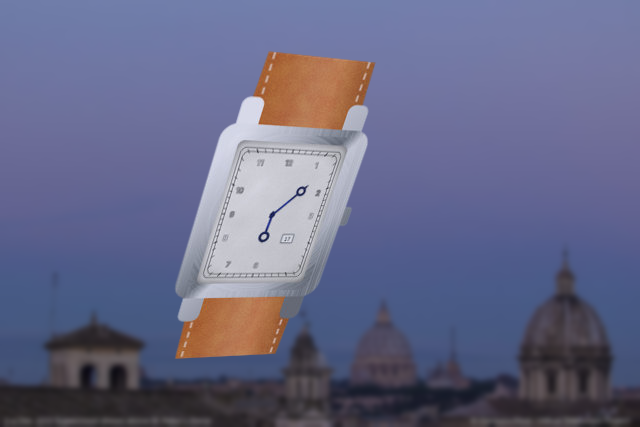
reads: 6,07
